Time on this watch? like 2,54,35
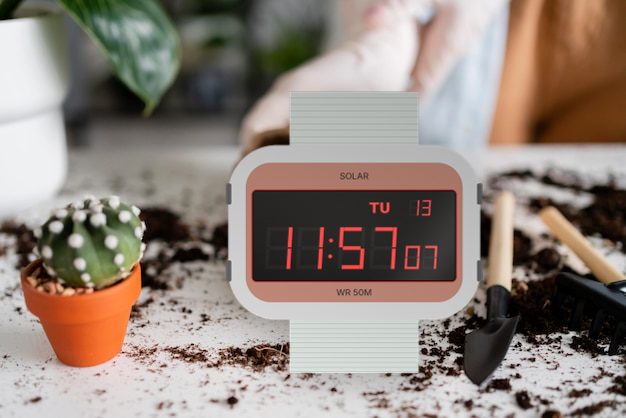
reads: 11,57,07
